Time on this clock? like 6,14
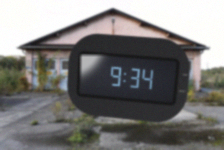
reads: 9,34
